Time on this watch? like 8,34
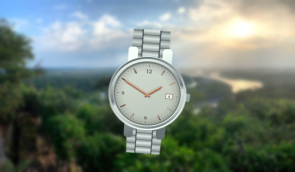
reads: 1,50
